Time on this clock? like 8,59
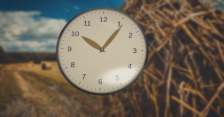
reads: 10,06
